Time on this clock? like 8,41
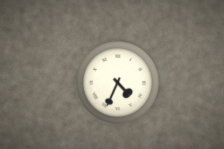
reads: 4,34
